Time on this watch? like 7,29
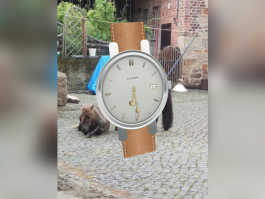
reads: 6,29
